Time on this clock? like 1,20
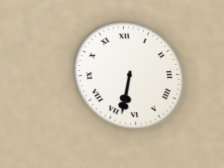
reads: 6,33
